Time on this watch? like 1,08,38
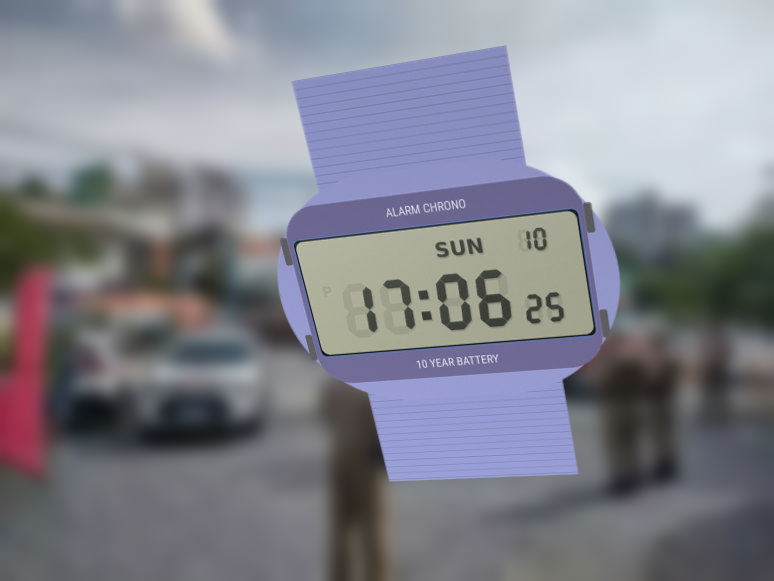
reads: 17,06,25
